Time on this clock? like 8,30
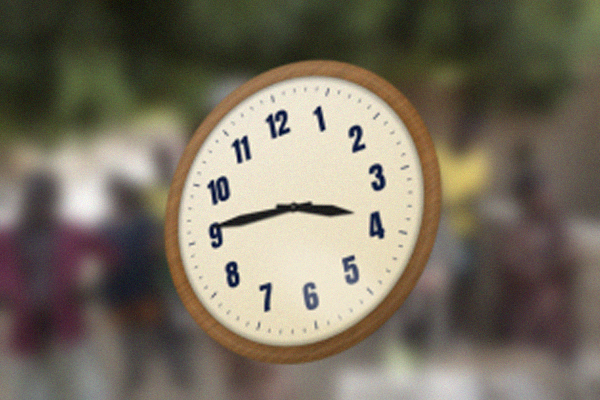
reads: 3,46
